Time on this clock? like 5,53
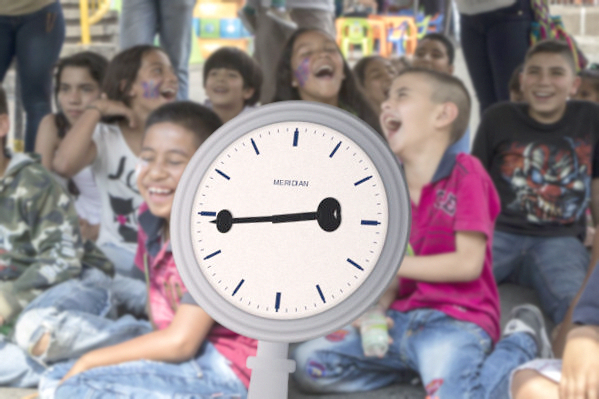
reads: 2,44
